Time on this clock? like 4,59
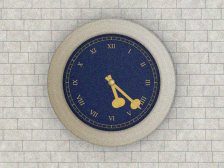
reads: 5,22
